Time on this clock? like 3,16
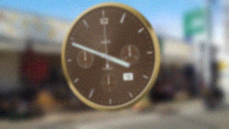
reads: 3,49
